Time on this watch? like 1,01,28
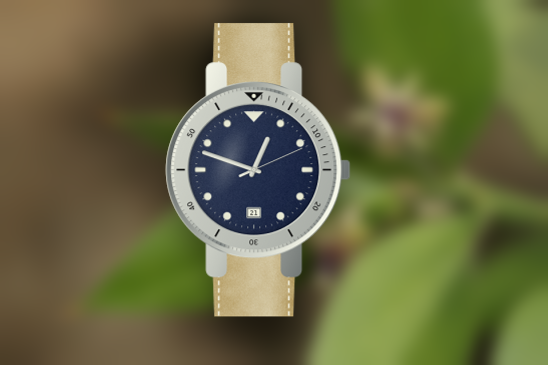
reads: 12,48,11
